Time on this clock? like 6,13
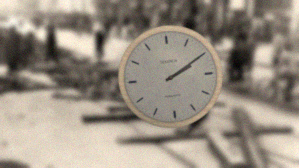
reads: 2,10
